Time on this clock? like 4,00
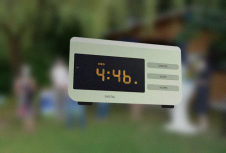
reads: 4,46
